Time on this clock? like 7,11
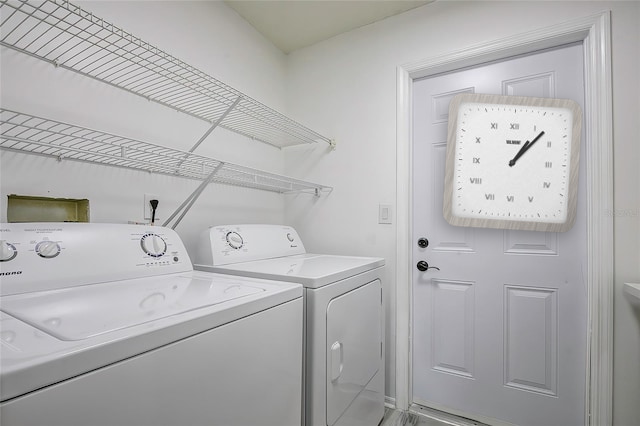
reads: 1,07
